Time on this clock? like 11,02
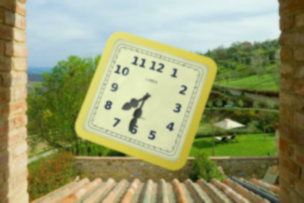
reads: 7,31
